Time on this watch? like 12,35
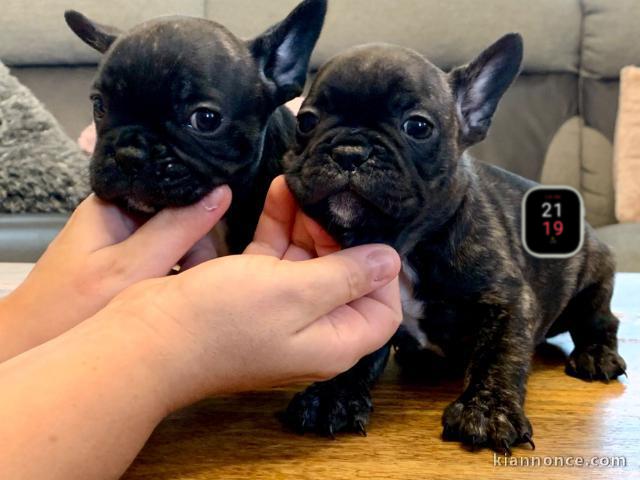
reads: 21,19
